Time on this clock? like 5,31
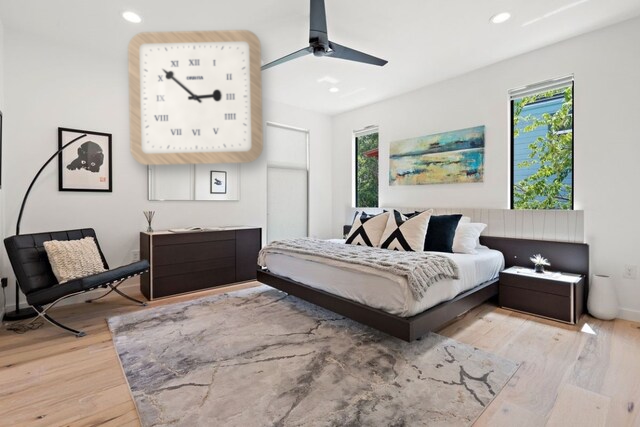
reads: 2,52
